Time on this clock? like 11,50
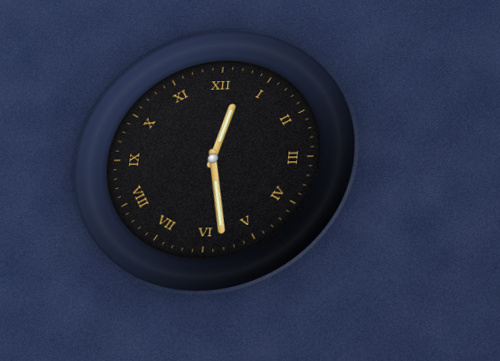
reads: 12,28
